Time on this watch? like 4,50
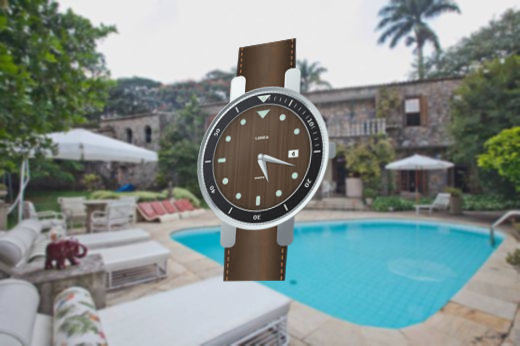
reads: 5,18
